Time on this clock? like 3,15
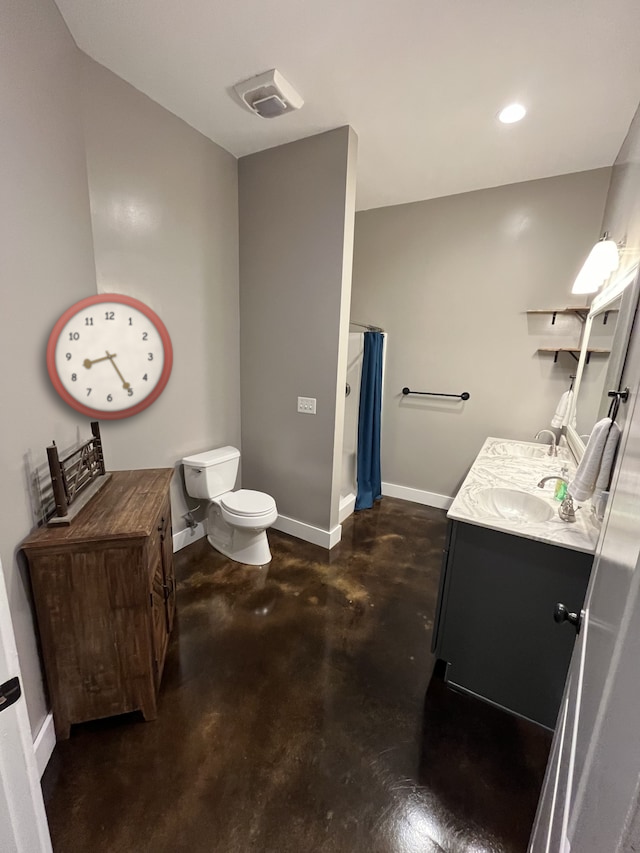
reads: 8,25
